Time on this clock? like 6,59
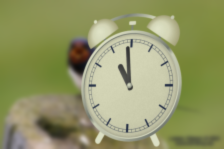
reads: 10,59
